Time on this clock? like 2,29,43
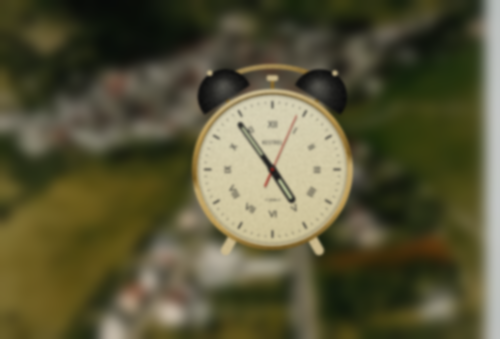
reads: 4,54,04
